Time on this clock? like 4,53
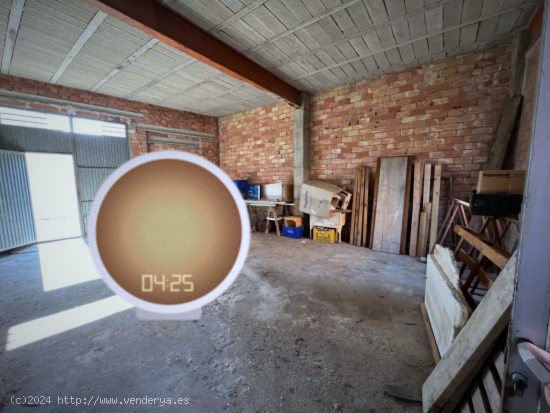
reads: 4,25
